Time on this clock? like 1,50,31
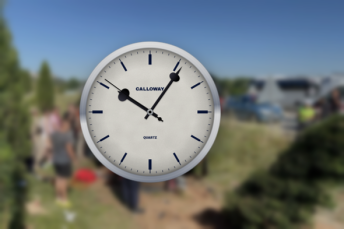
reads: 10,05,51
